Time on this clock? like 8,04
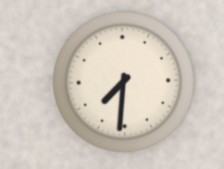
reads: 7,31
